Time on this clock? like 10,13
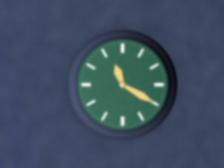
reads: 11,20
